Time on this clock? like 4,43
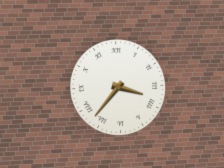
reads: 3,37
